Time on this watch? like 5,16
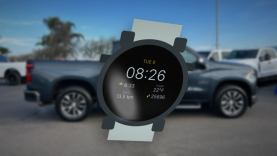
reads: 8,26
